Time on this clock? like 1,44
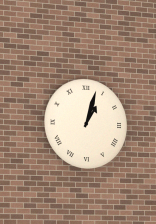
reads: 1,03
